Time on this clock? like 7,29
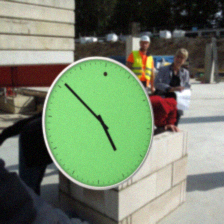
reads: 4,51
